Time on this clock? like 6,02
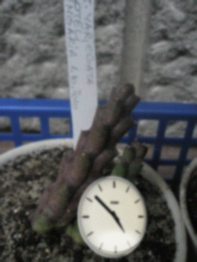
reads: 4,52
